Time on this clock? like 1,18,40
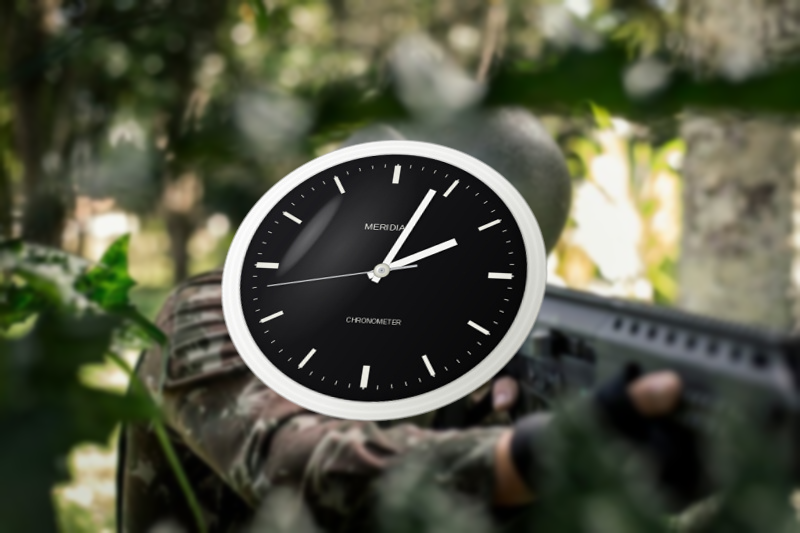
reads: 2,03,43
